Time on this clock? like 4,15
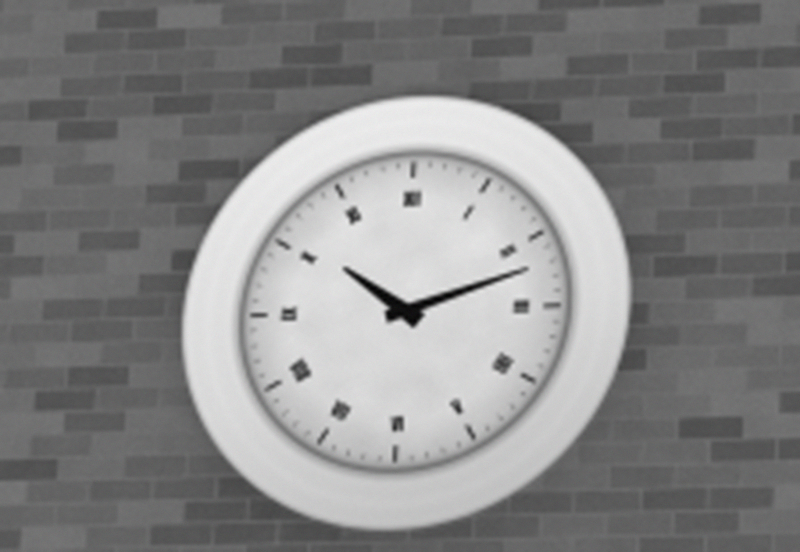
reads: 10,12
